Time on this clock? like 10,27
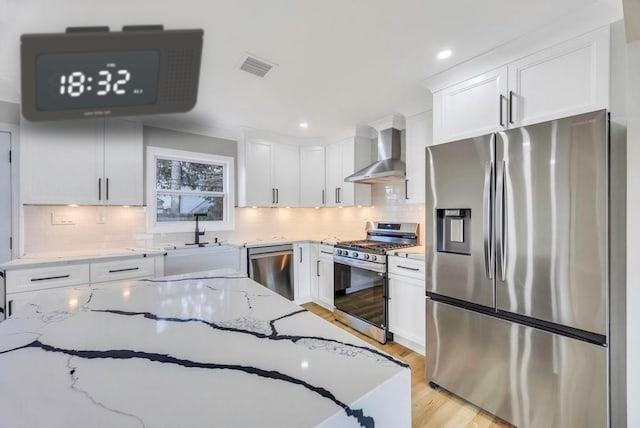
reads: 18,32
